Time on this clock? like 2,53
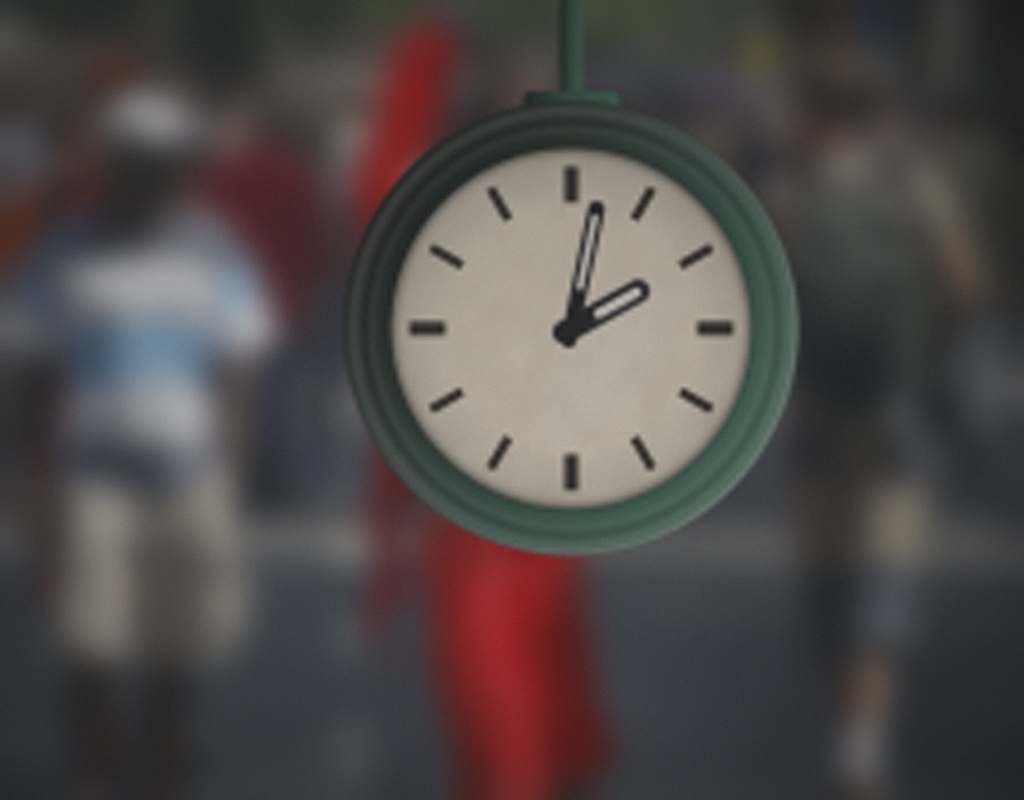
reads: 2,02
